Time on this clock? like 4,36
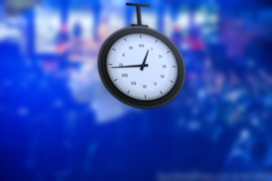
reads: 12,44
